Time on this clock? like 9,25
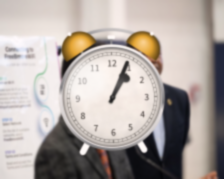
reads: 1,04
